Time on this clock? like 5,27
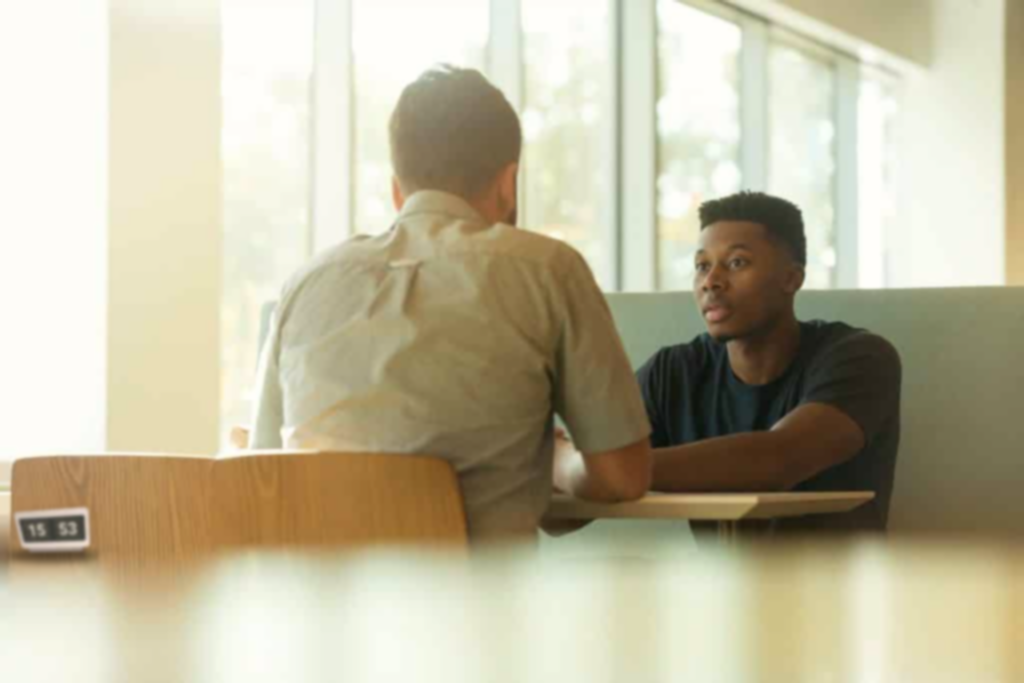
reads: 15,53
